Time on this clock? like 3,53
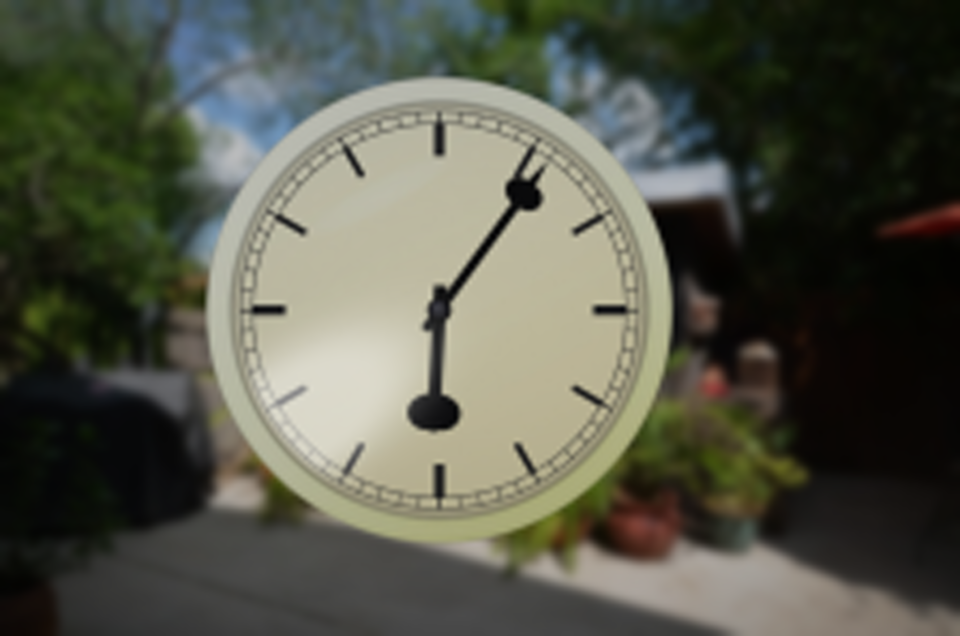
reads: 6,06
